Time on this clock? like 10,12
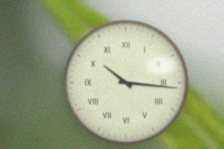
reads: 10,16
